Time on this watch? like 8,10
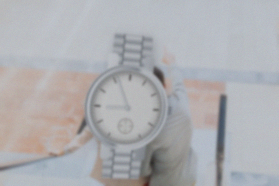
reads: 8,56
